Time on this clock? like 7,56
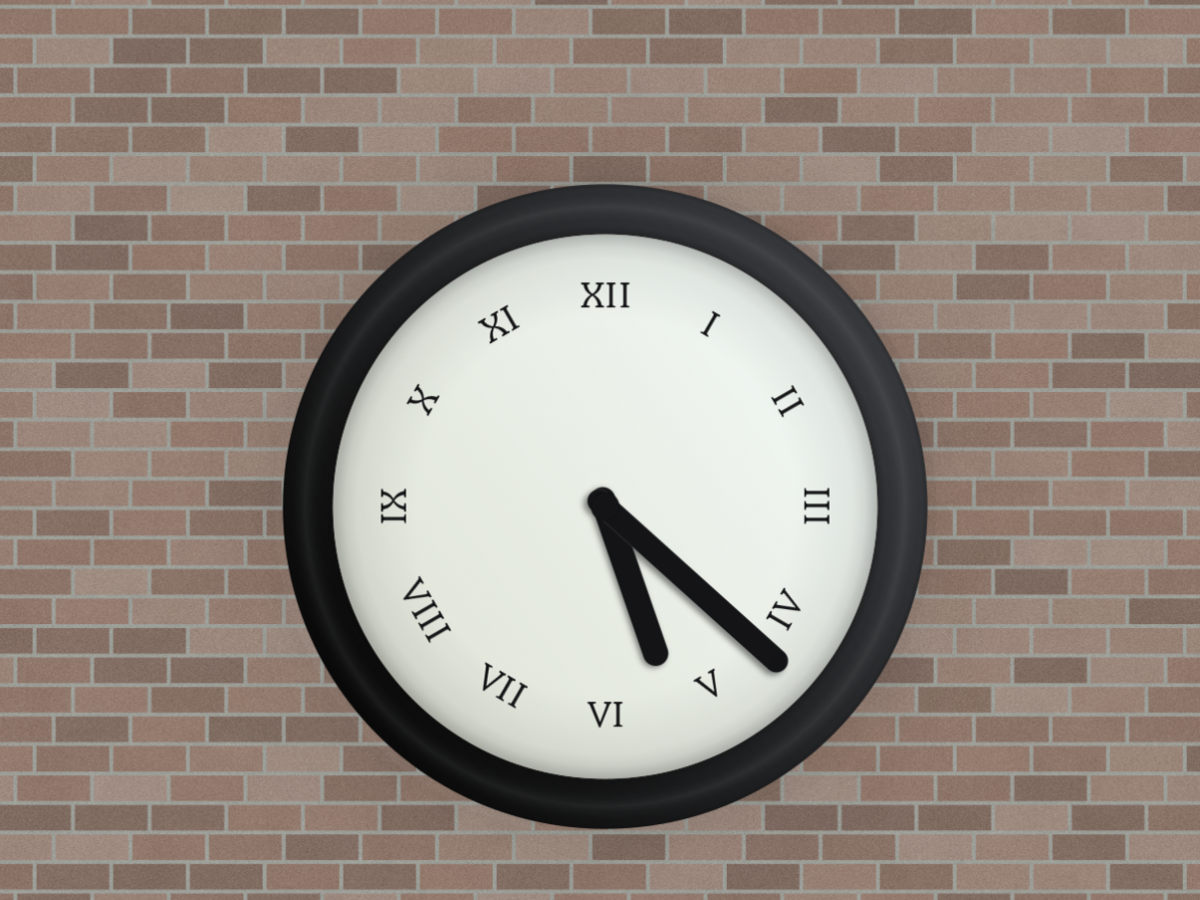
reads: 5,22
